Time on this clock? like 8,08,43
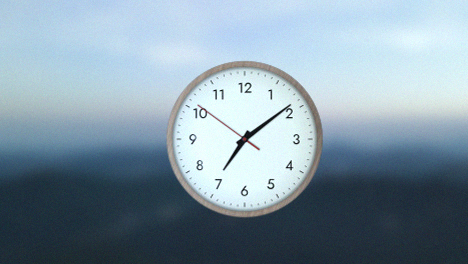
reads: 7,08,51
